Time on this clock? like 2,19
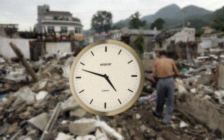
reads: 4,48
